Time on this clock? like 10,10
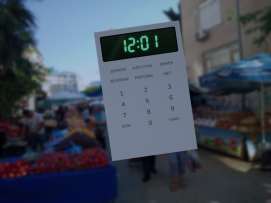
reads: 12,01
